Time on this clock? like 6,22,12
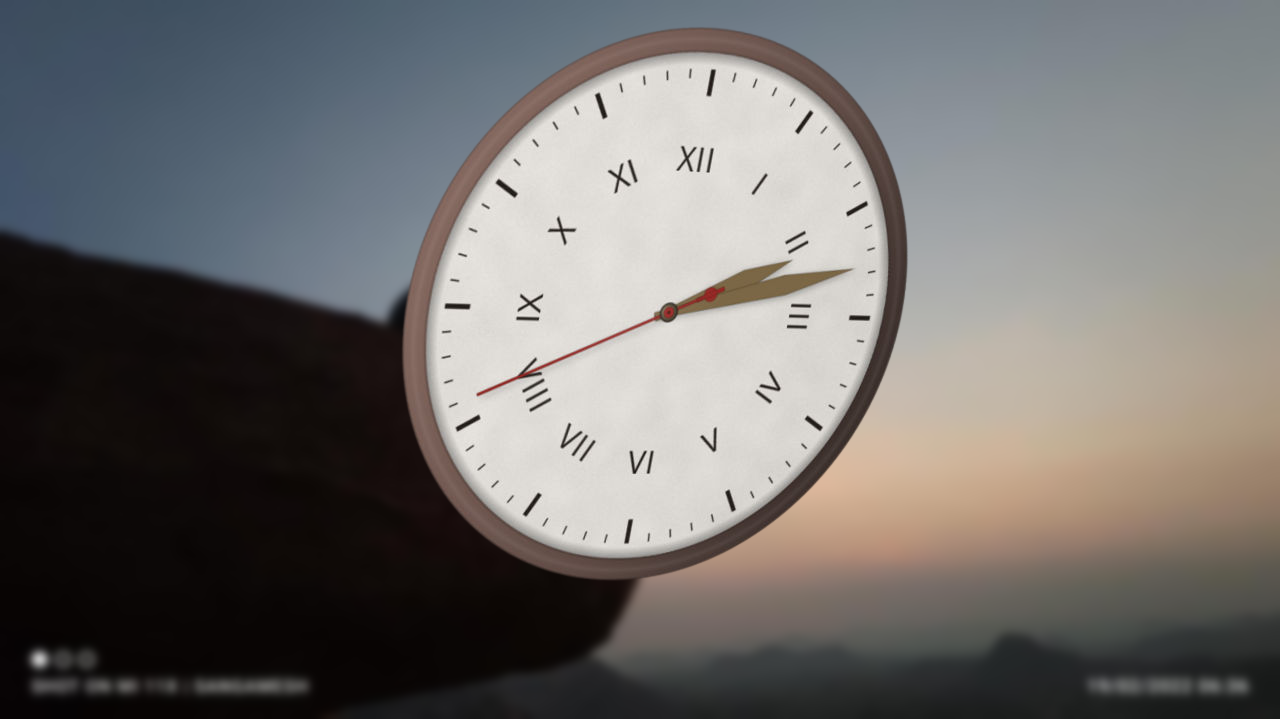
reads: 2,12,41
